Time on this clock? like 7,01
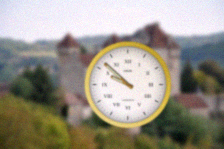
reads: 9,52
